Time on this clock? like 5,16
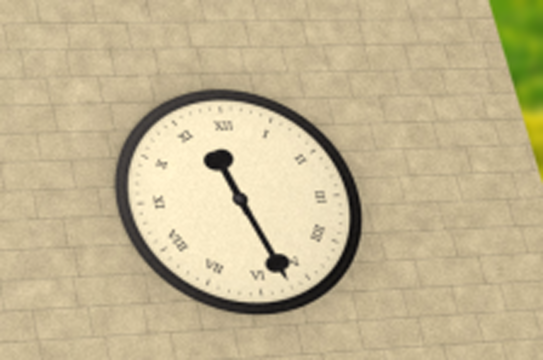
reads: 11,27
